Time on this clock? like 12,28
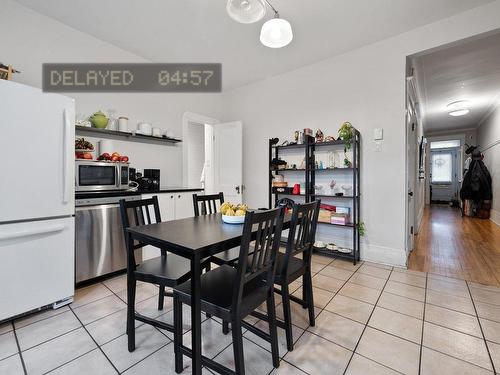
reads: 4,57
